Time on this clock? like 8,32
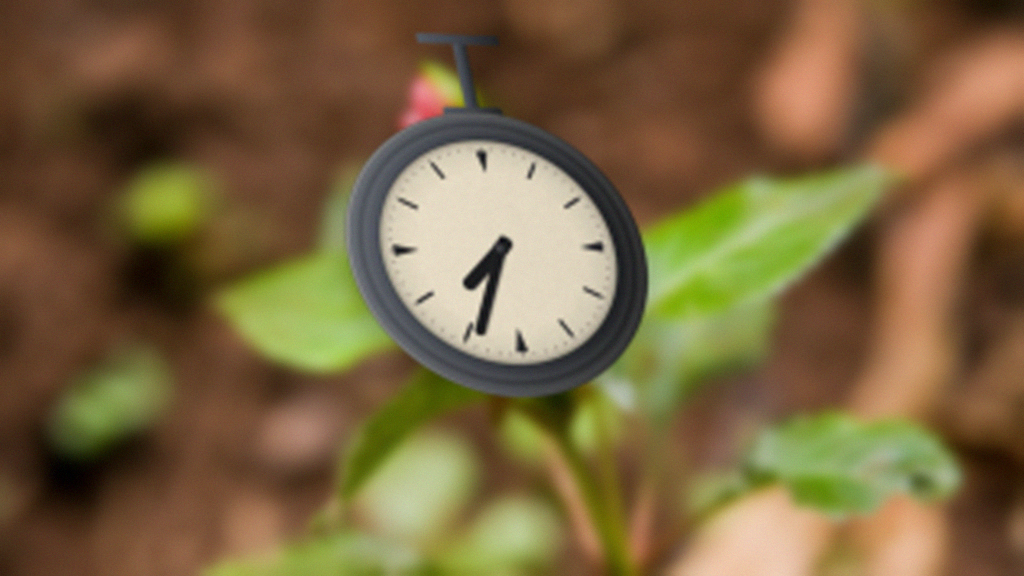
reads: 7,34
